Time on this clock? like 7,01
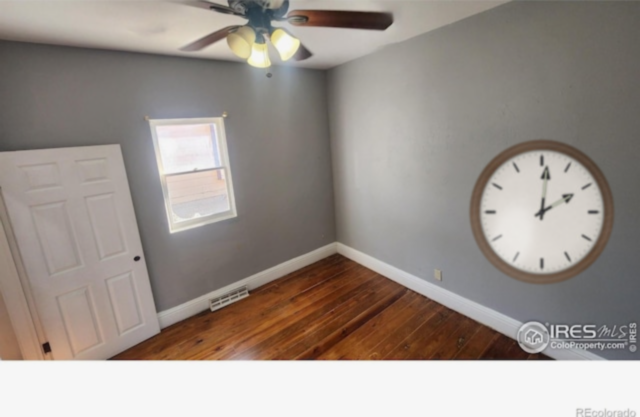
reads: 2,01
